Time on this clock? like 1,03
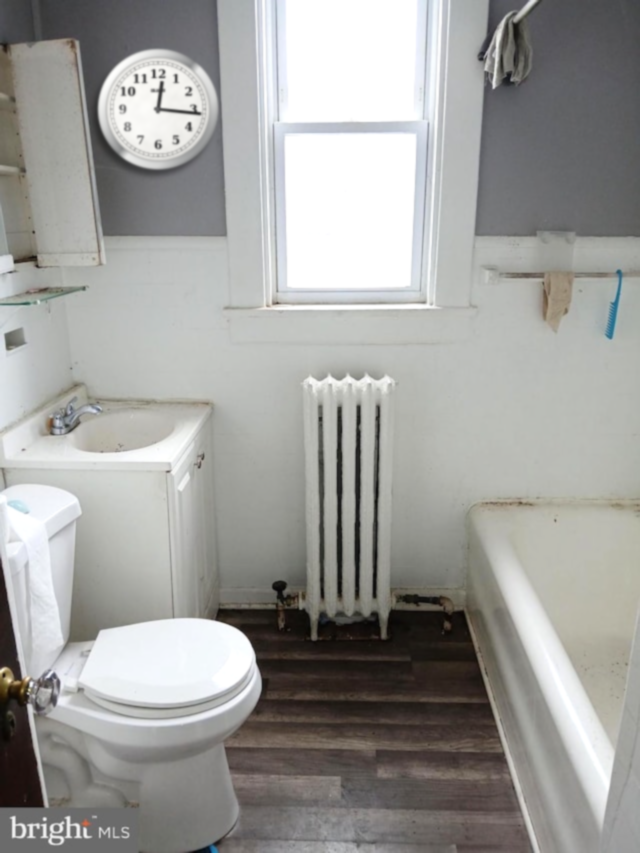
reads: 12,16
